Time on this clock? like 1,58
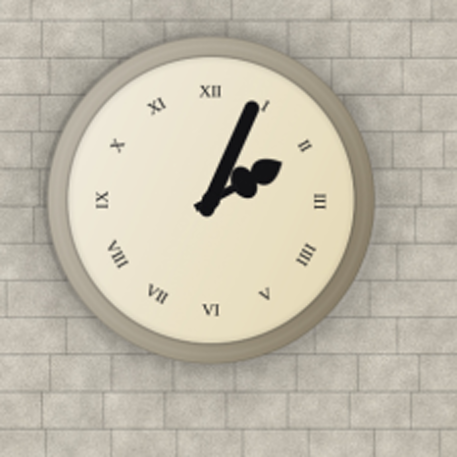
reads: 2,04
